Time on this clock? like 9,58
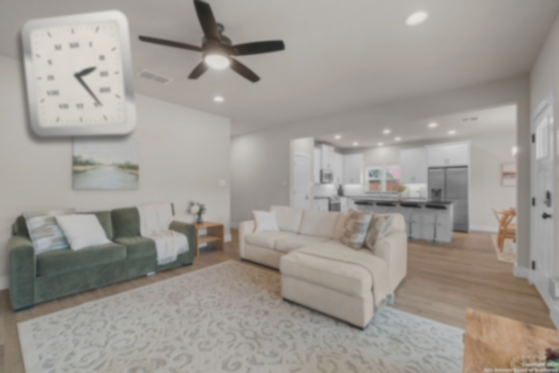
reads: 2,24
